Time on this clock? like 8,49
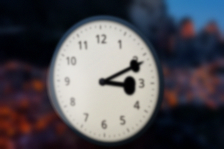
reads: 3,11
